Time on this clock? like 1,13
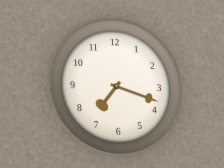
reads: 7,18
